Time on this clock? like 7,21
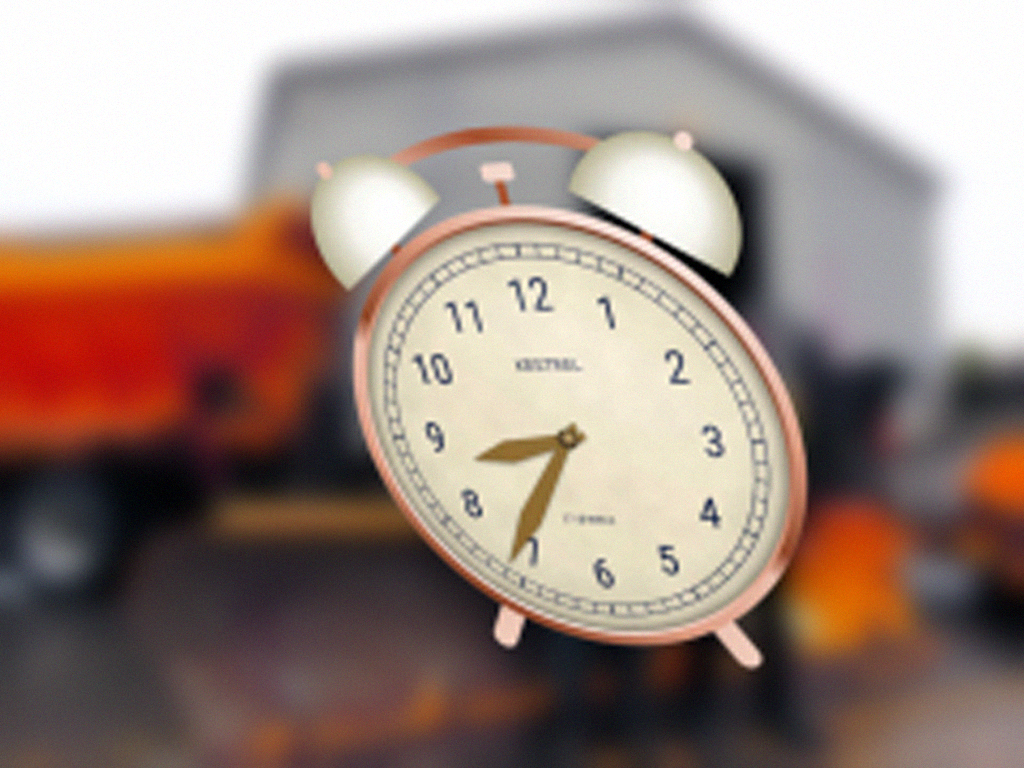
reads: 8,36
